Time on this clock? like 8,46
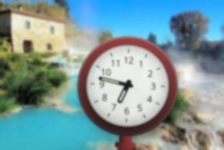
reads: 6,47
